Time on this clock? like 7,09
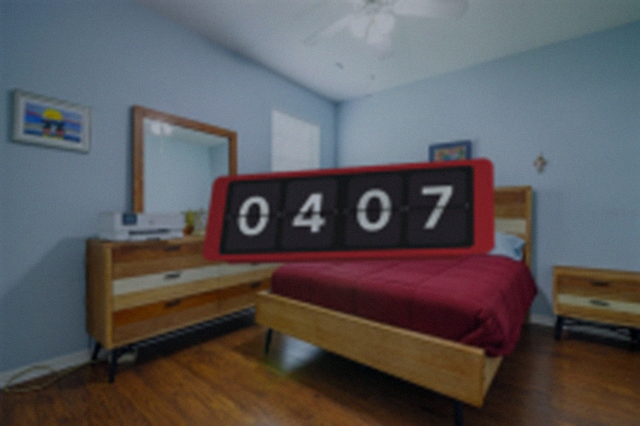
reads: 4,07
